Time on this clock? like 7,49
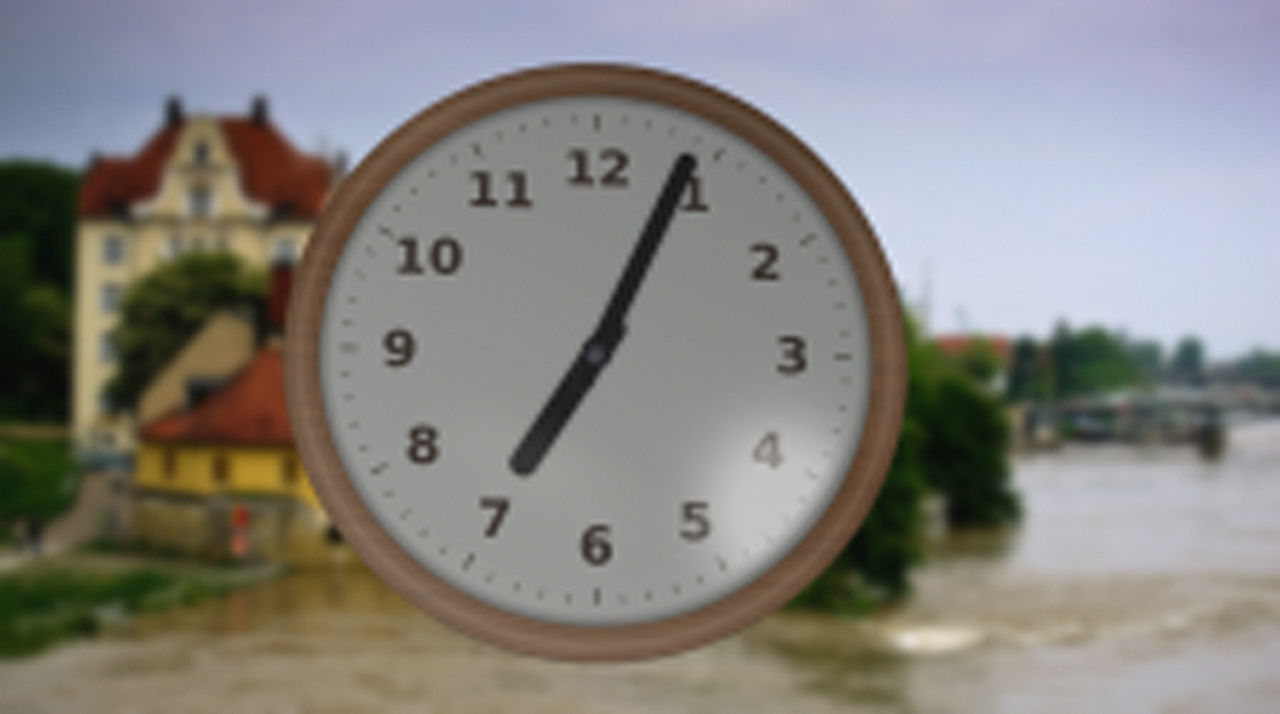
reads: 7,04
